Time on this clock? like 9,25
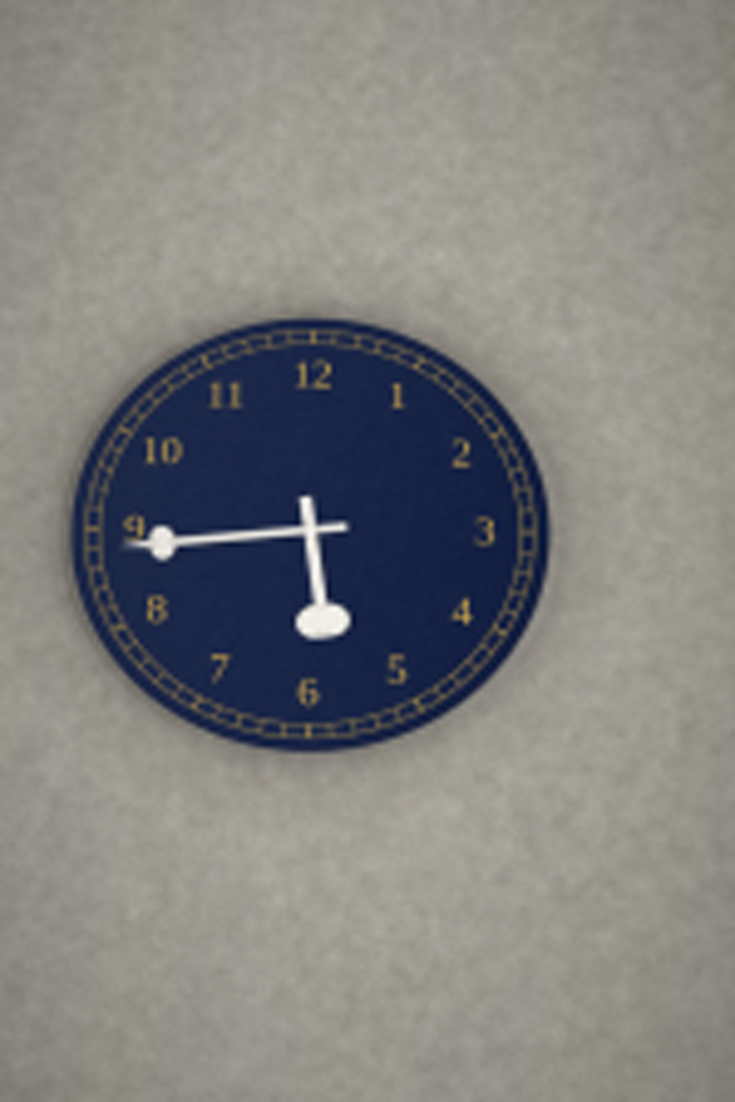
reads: 5,44
